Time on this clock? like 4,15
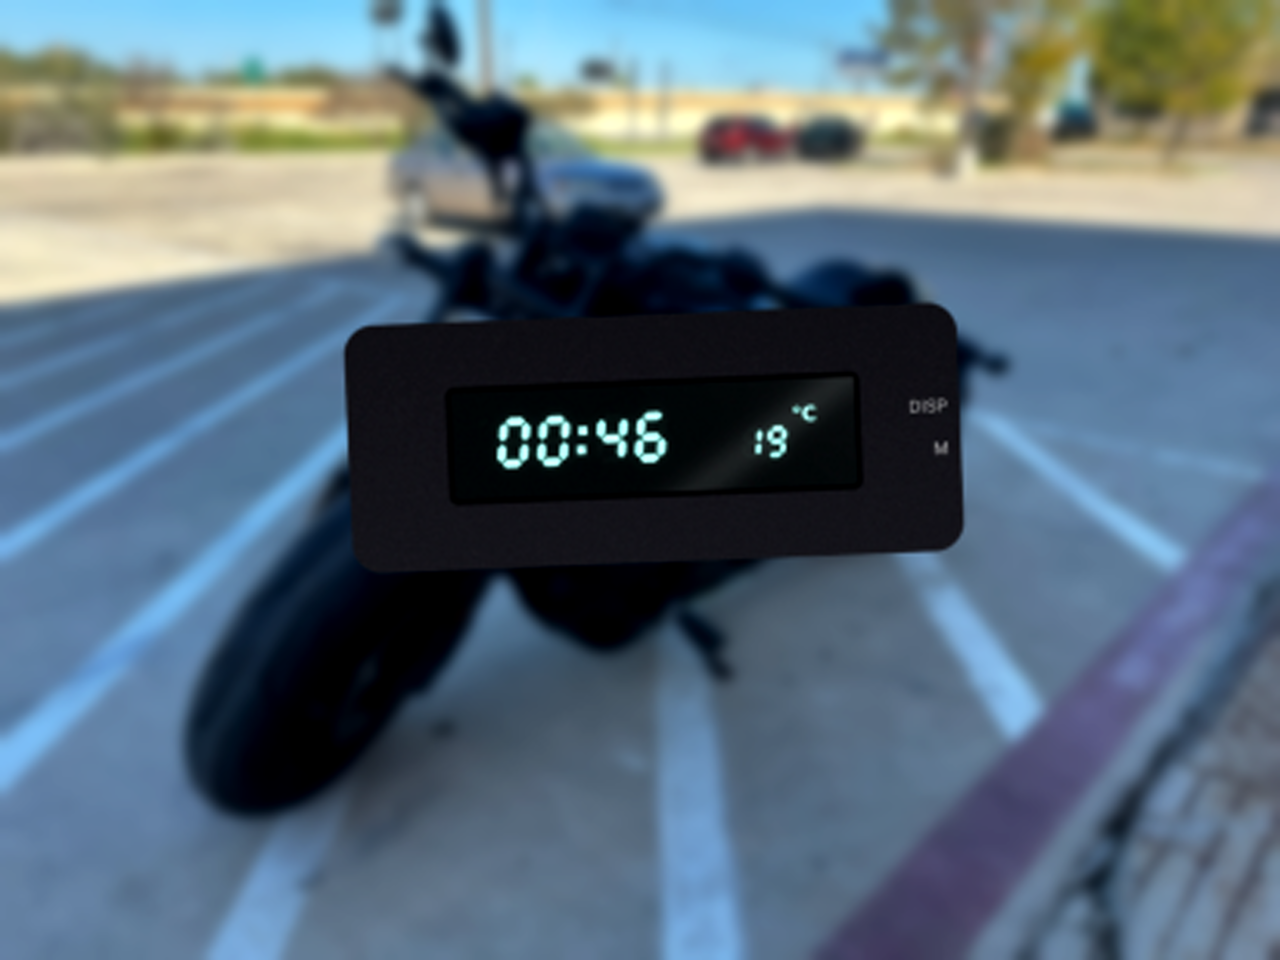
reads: 0,46
